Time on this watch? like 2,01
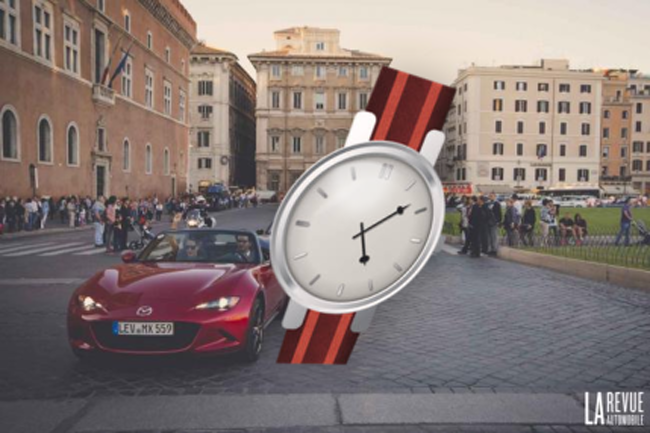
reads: 5,08
